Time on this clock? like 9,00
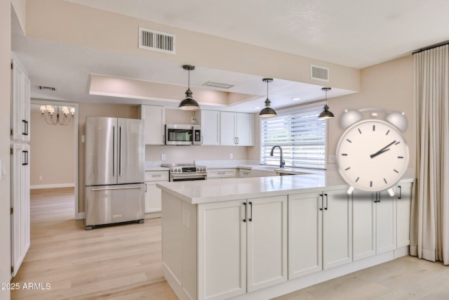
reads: 2,09
